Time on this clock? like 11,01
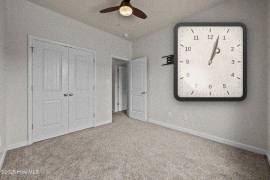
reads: 1,03
